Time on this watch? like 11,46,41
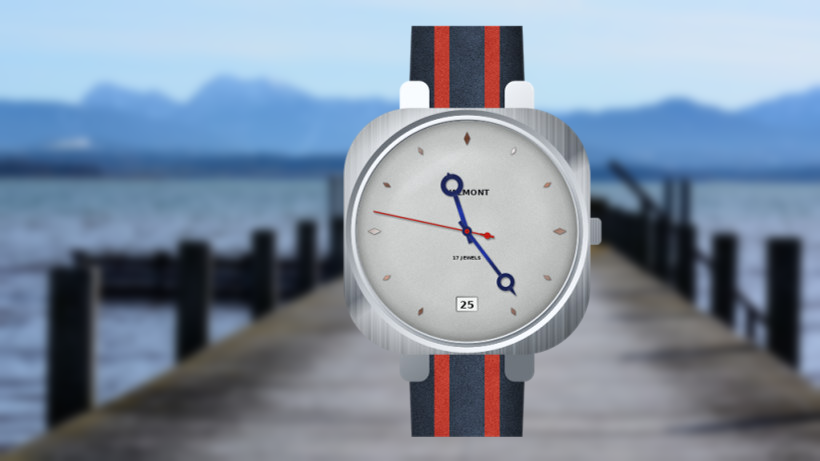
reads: 11,23,47
